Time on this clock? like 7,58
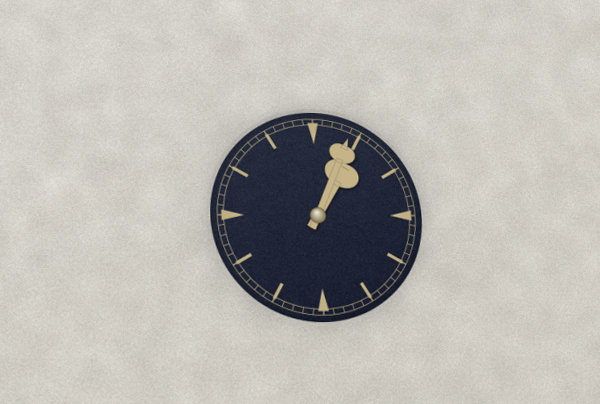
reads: 1,04
